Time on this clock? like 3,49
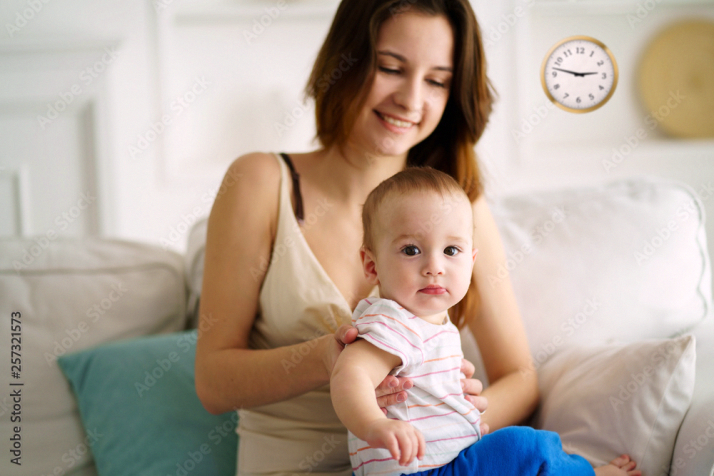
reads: 2,47
